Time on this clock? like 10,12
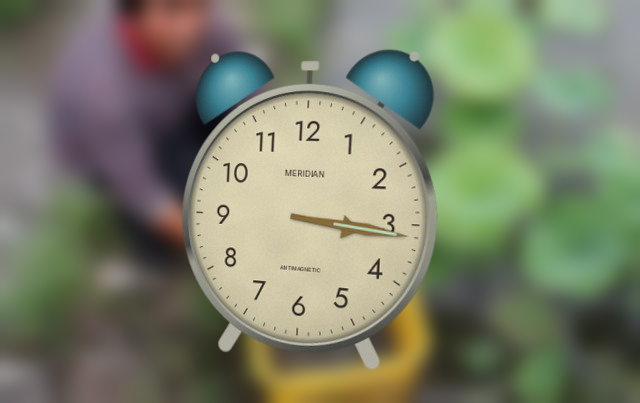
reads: 3,16
